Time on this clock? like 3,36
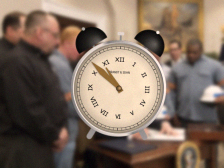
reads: 10,52
